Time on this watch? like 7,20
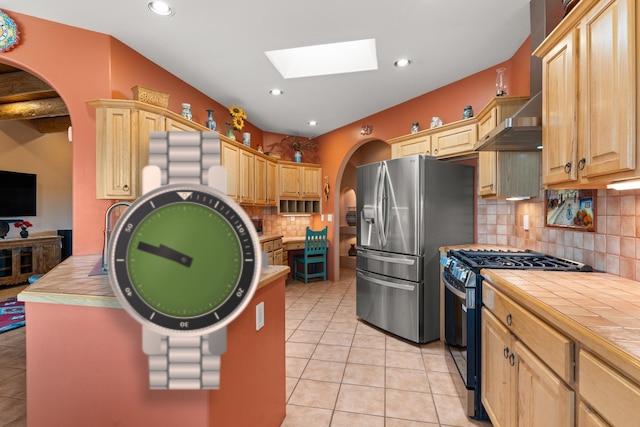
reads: 9,48
